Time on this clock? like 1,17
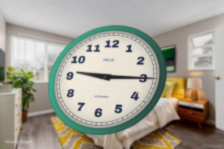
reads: 9,15
